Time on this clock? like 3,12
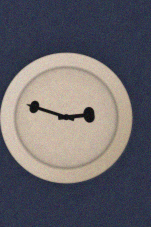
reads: 2,48
